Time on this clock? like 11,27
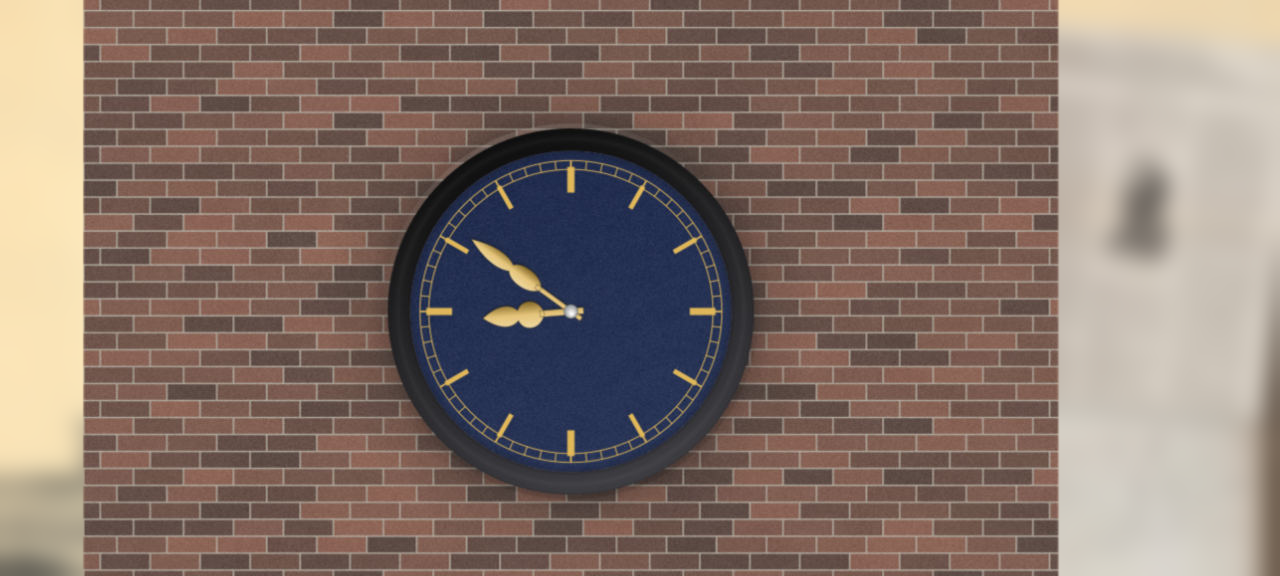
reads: 8,51
